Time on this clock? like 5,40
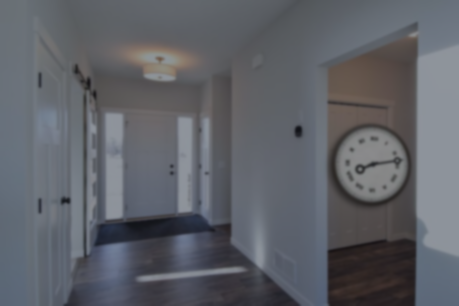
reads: 8,13
